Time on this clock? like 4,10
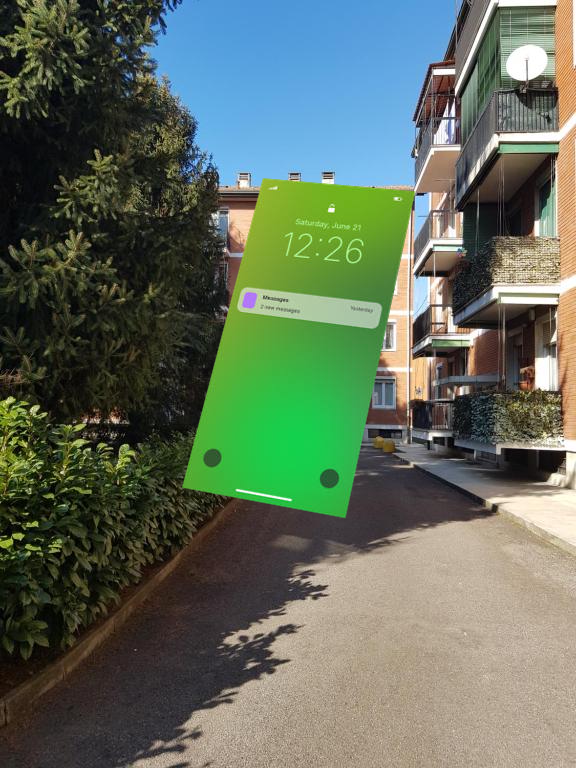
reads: 12,26
